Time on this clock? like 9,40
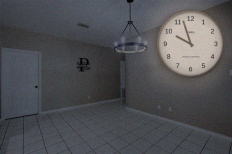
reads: 9,57
